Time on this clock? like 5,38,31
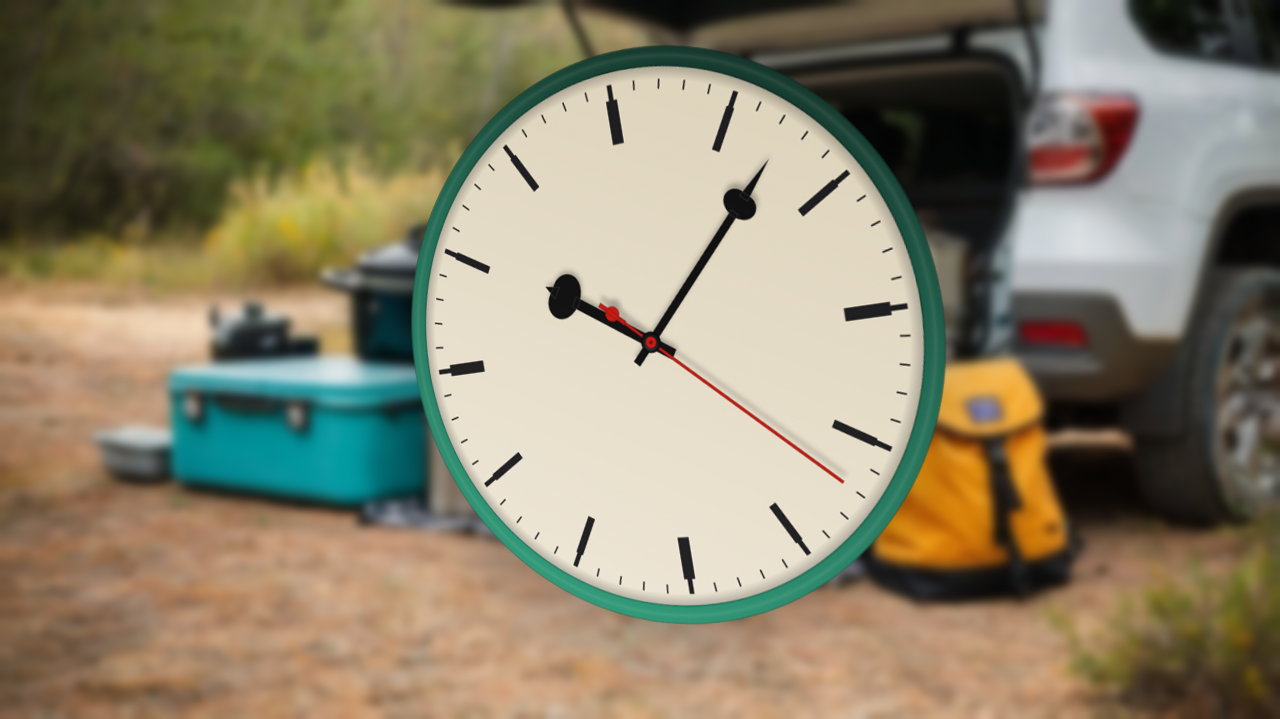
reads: 10,07,22
